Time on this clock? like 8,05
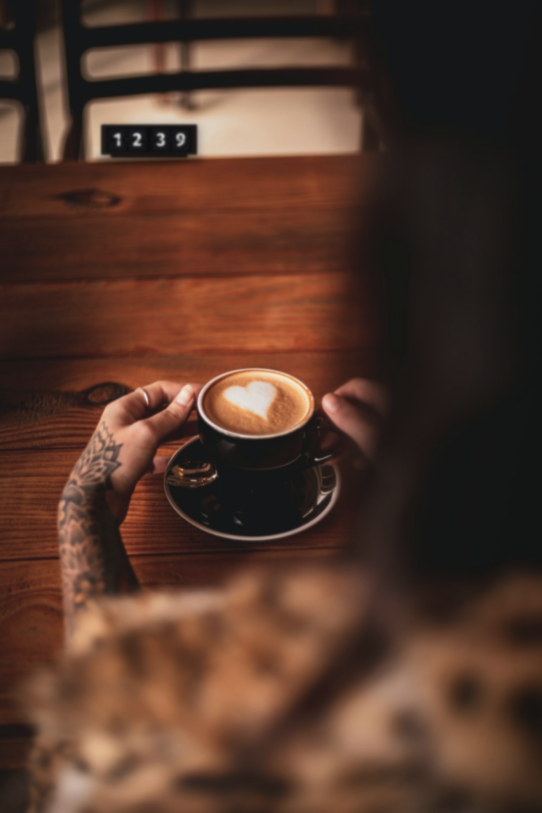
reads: 12,39
